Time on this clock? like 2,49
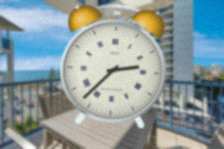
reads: 2,37
